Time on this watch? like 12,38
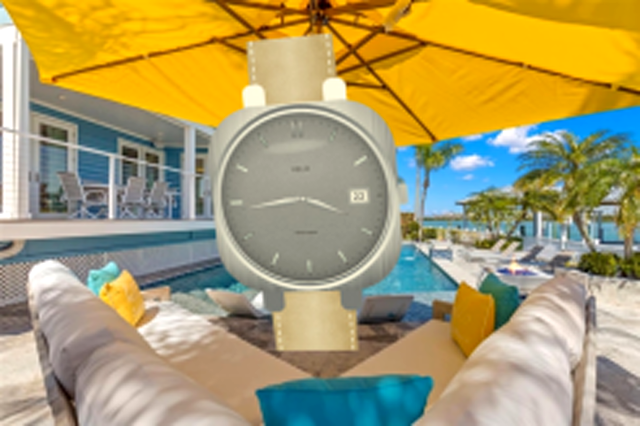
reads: 3,44
